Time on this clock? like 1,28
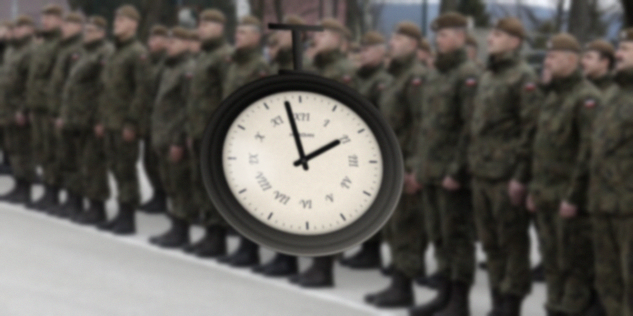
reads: 1,58
